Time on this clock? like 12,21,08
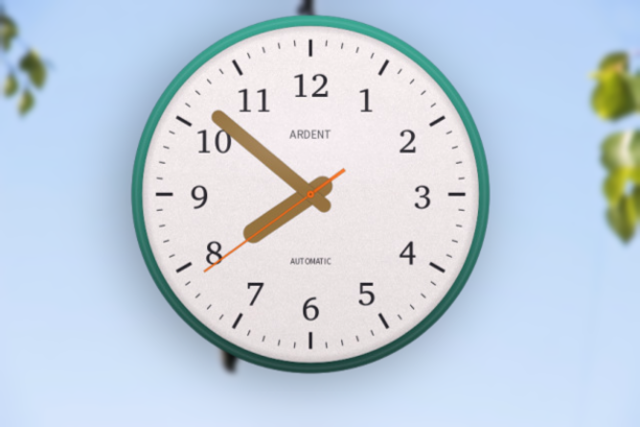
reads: 7,51,39
